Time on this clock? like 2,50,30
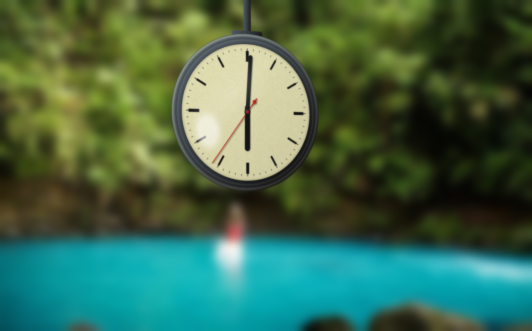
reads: 6,00,36
